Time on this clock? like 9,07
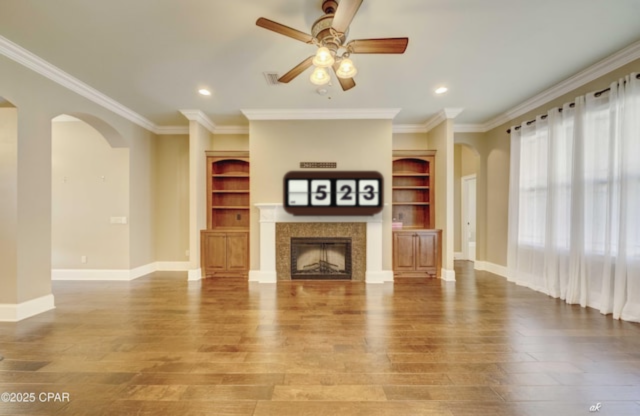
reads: 5,23
